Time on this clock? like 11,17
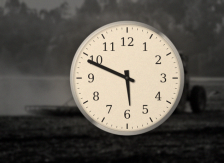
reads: 5,49
